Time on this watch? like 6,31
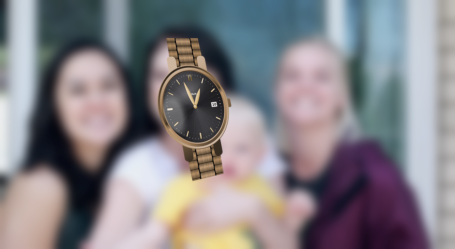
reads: 12,57
